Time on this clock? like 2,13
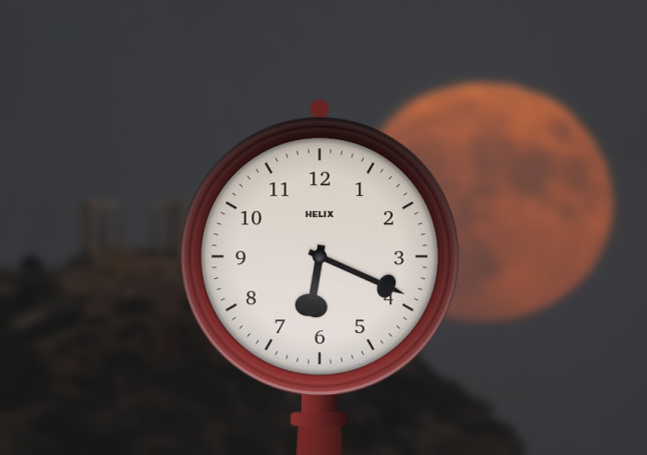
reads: 6,19
